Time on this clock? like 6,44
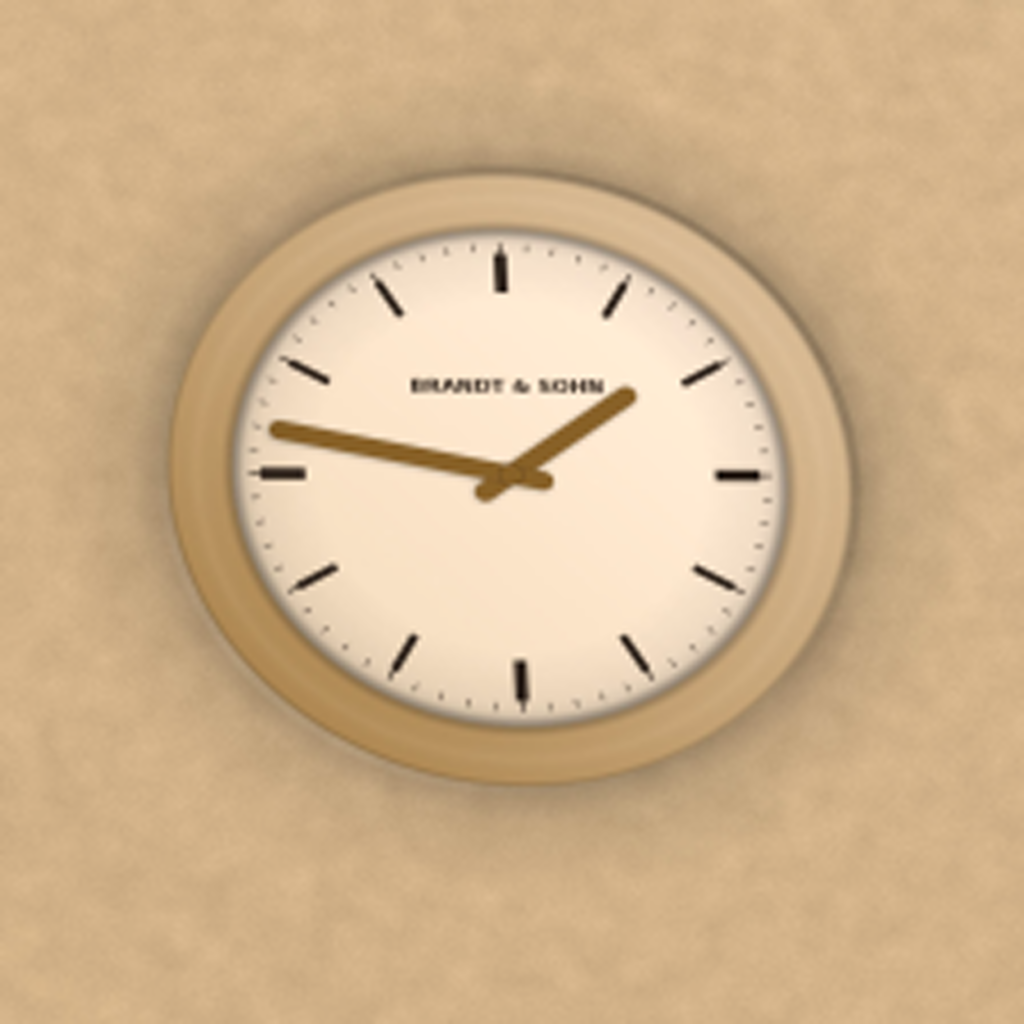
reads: 1,47
